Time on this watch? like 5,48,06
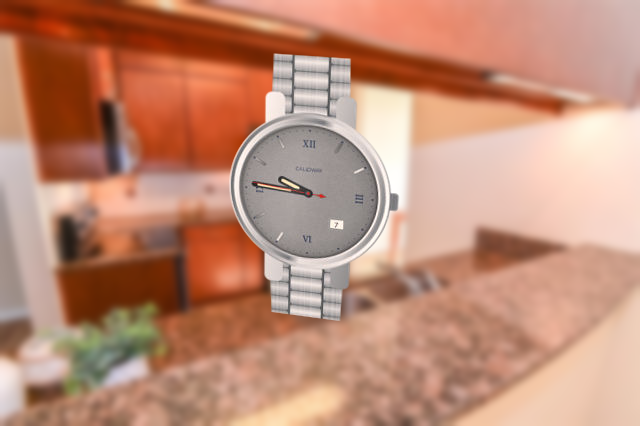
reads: 9,45,46
